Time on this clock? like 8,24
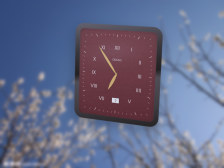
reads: 6,54
